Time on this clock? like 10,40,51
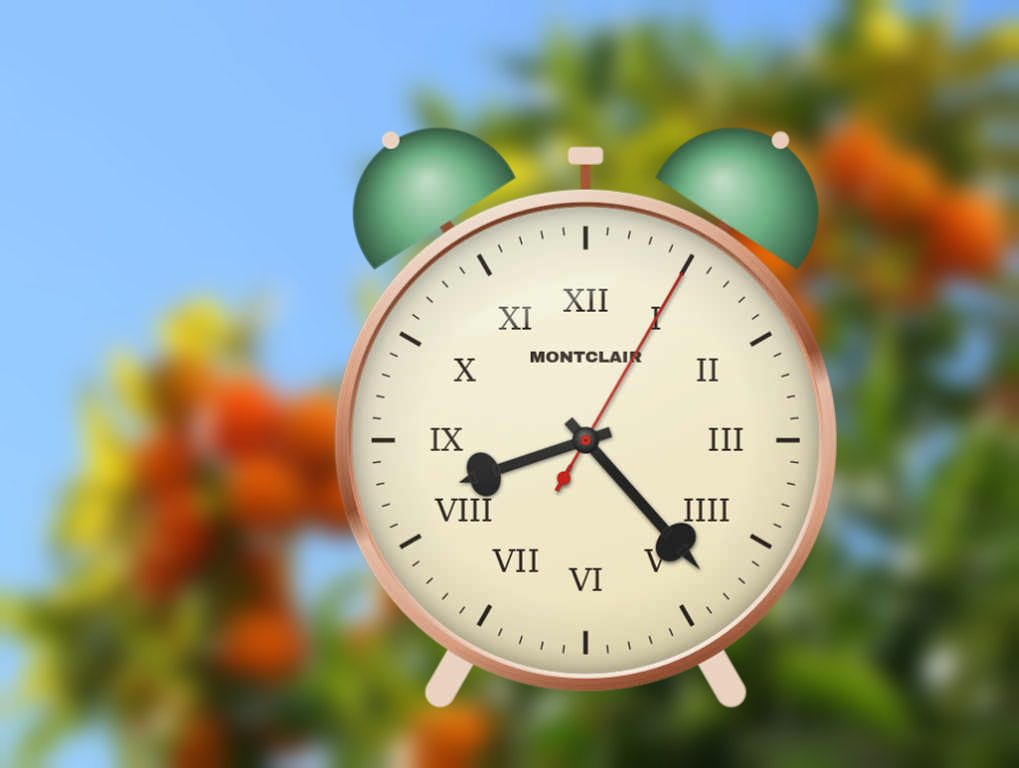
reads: 8,23,05
